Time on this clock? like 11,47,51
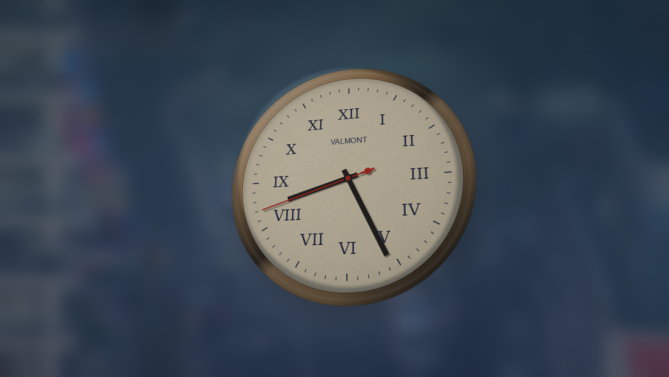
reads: 8,25,42
